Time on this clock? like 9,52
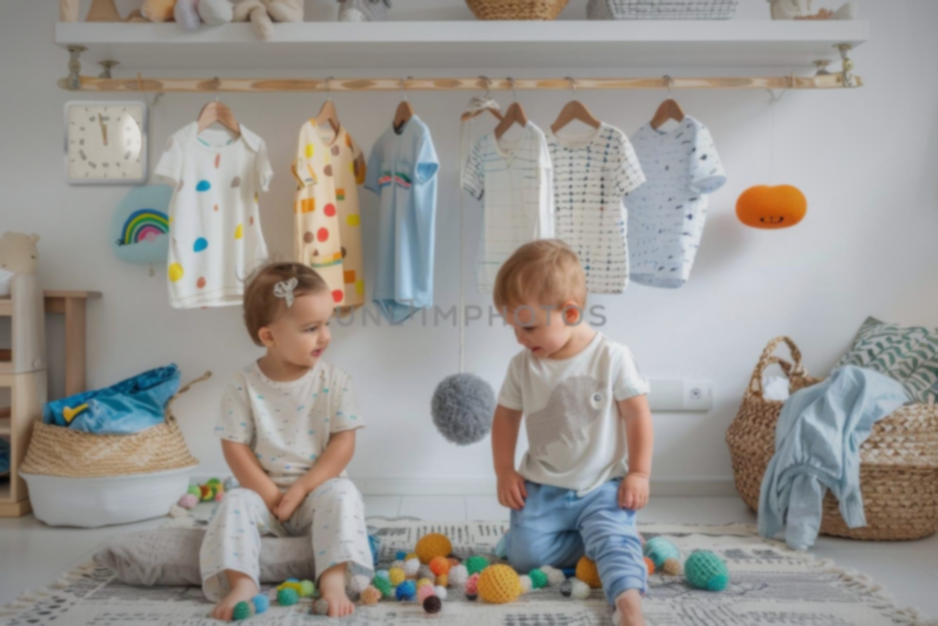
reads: 11,58
